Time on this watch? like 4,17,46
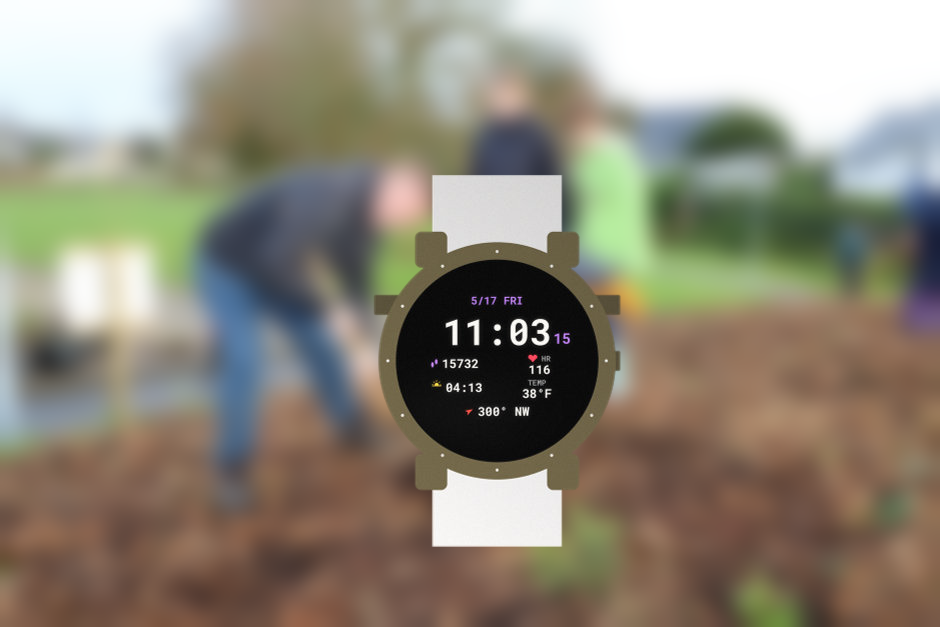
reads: 11,03,15
